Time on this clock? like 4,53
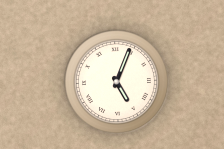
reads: 5,04
